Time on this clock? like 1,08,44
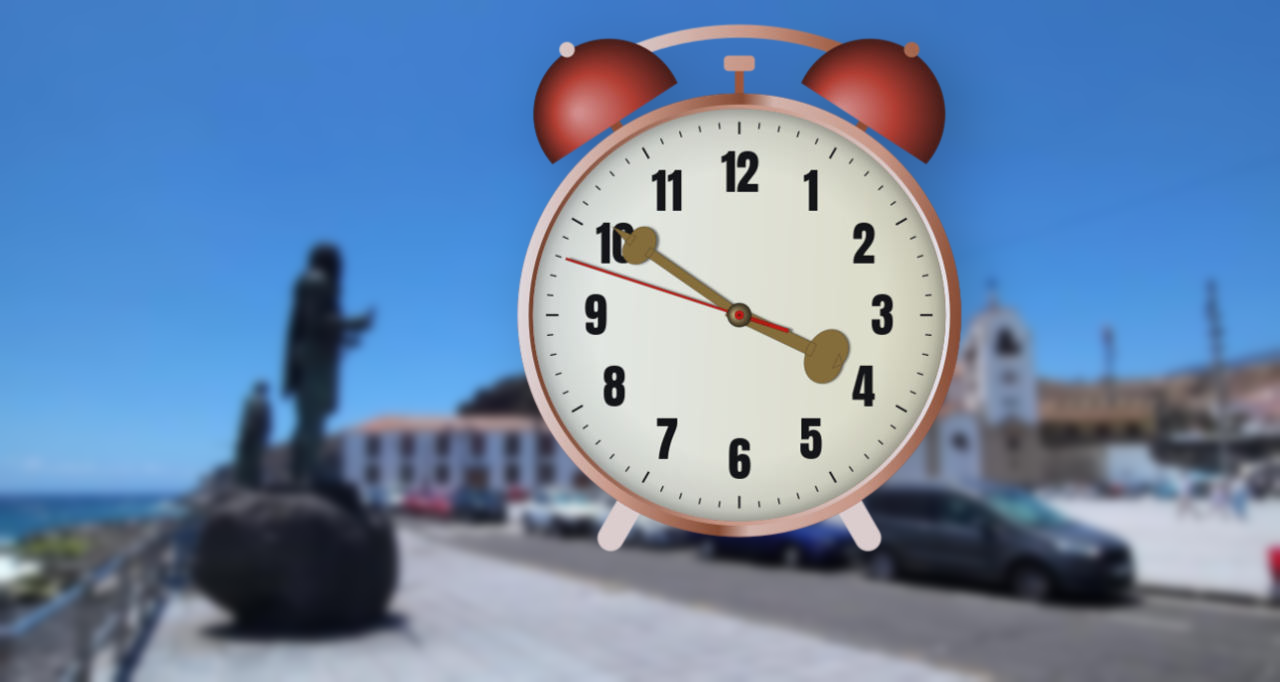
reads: 3,50,48
